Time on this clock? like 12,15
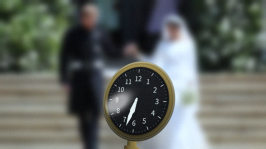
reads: 6,33
